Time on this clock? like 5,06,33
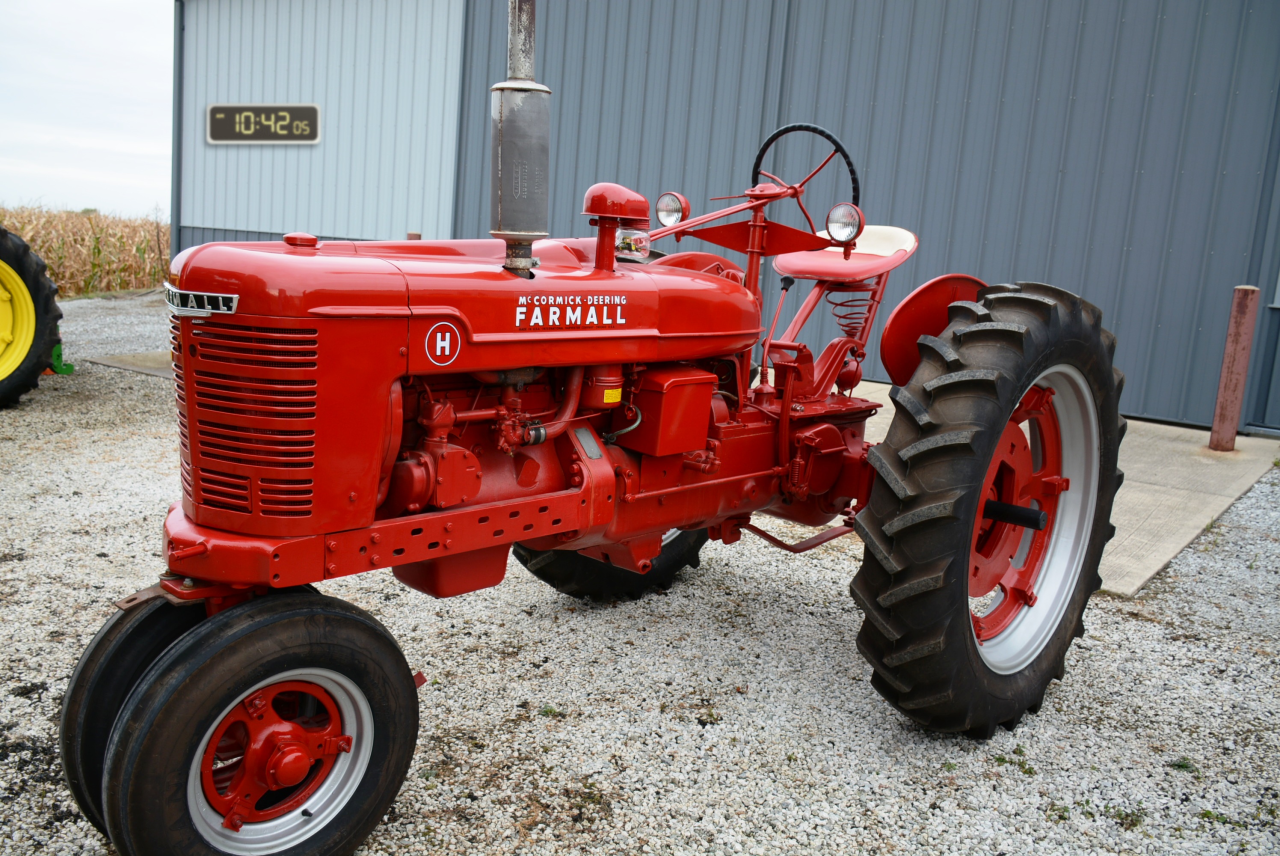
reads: 10,42,05
